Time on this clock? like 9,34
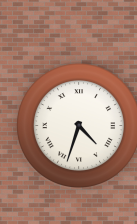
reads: 4,33
